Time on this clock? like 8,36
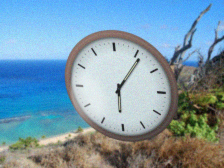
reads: 6,06
